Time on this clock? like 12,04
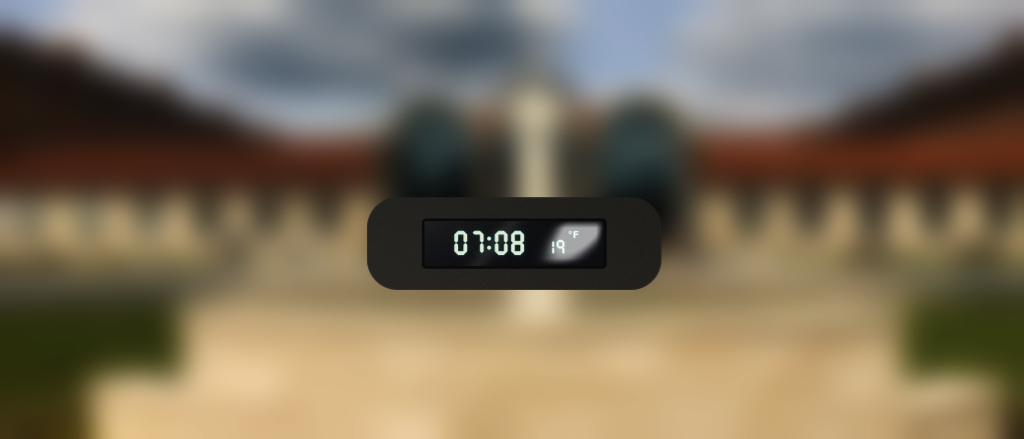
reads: 7,08
